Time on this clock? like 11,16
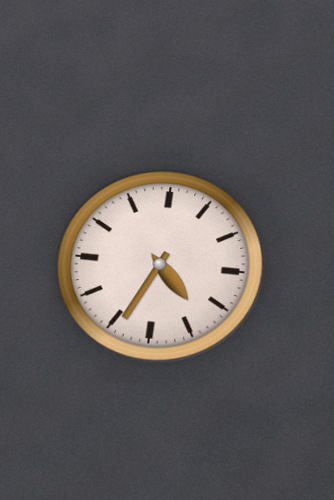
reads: 4,34
